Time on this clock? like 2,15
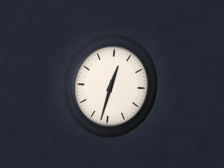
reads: 12,32
